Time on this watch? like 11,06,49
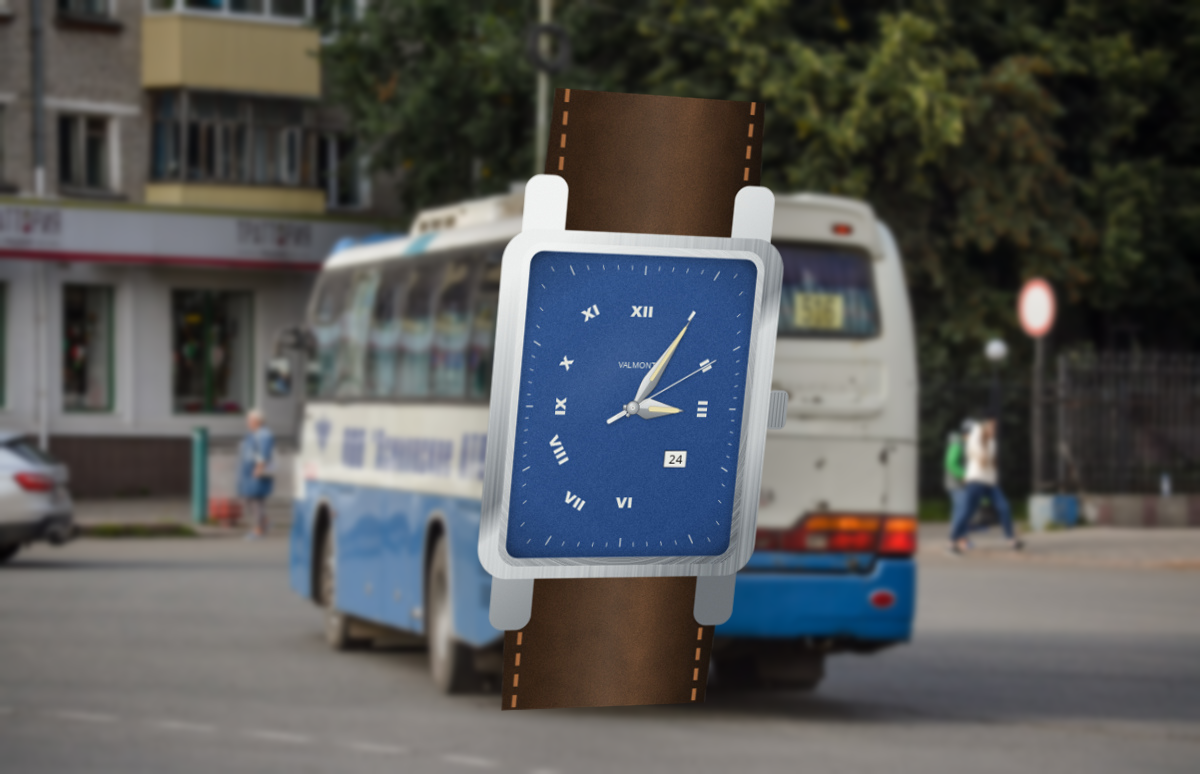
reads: 3,05,10
